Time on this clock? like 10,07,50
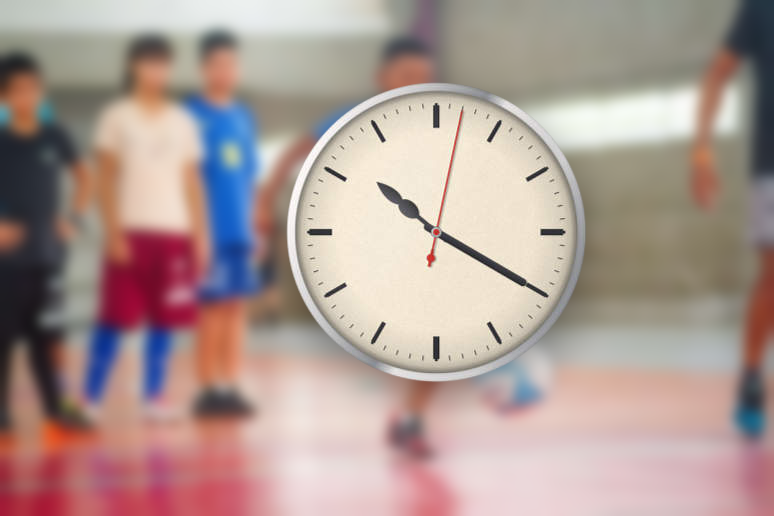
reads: 10,20,02
